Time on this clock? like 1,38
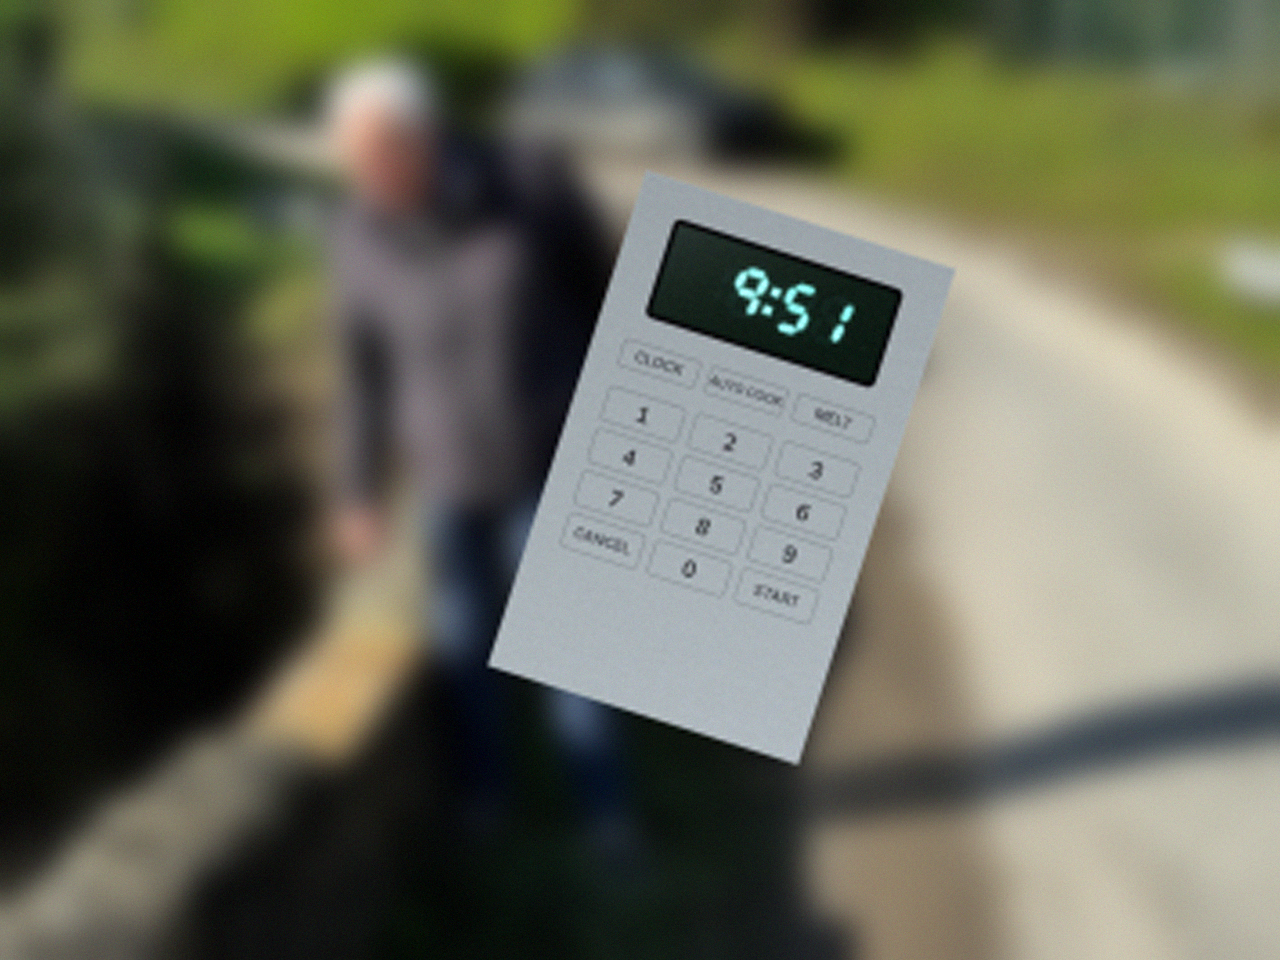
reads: 9,51
